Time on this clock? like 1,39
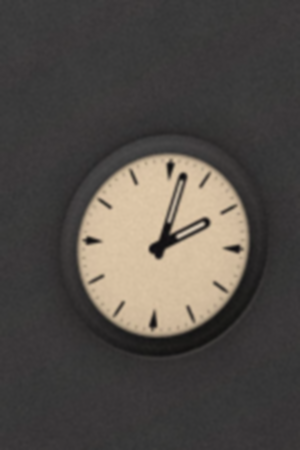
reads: 2,02
